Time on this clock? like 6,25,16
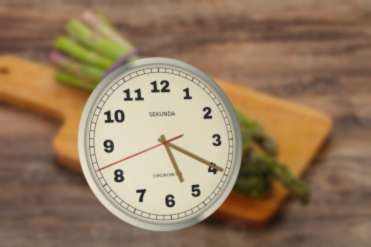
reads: 5,19,42
